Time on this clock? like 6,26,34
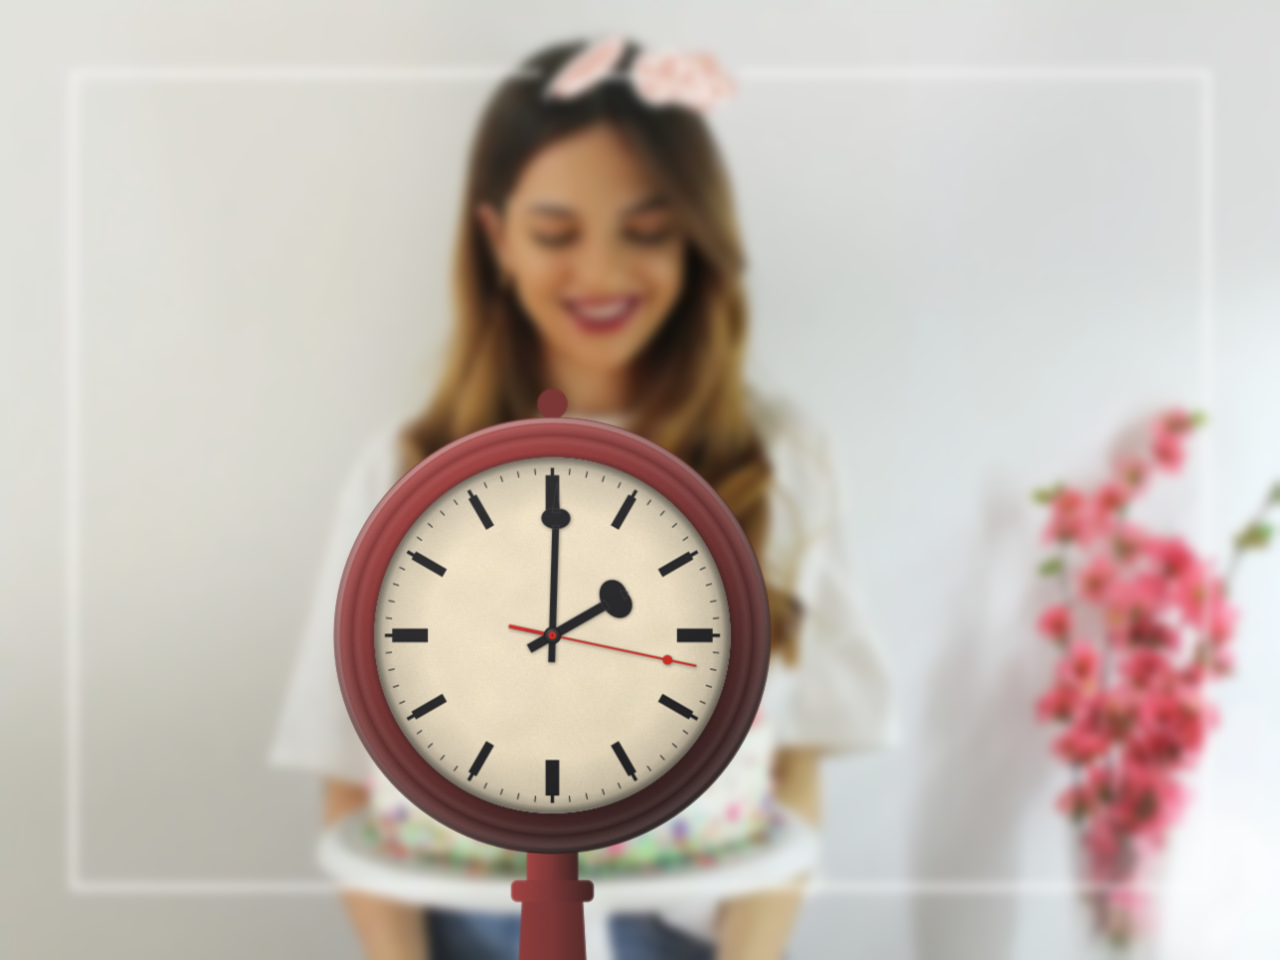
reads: 2,00,17
